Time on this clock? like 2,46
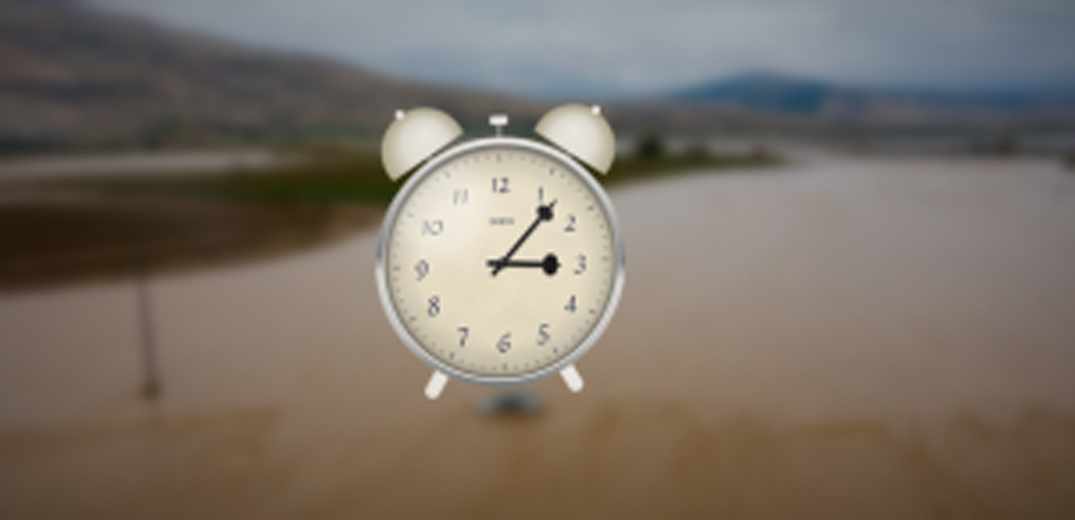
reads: 3,07
